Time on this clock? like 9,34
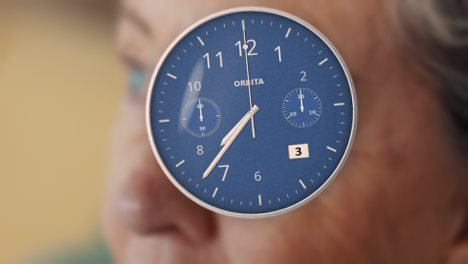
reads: 7,37
